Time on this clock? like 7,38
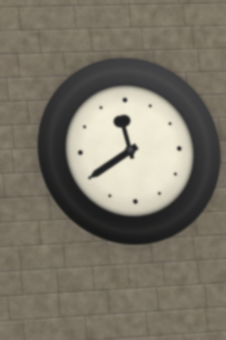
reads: 11,40
